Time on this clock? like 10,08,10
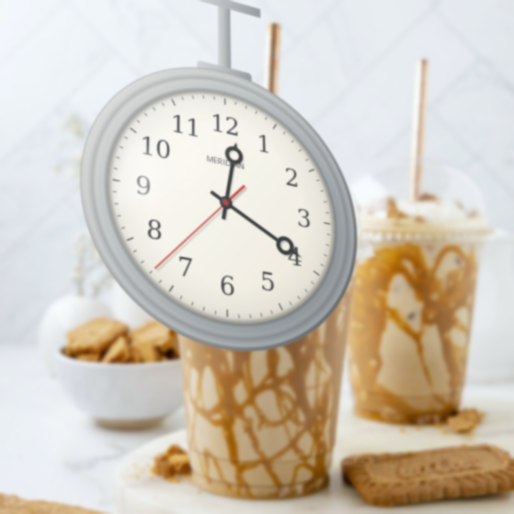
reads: 12,19,37
